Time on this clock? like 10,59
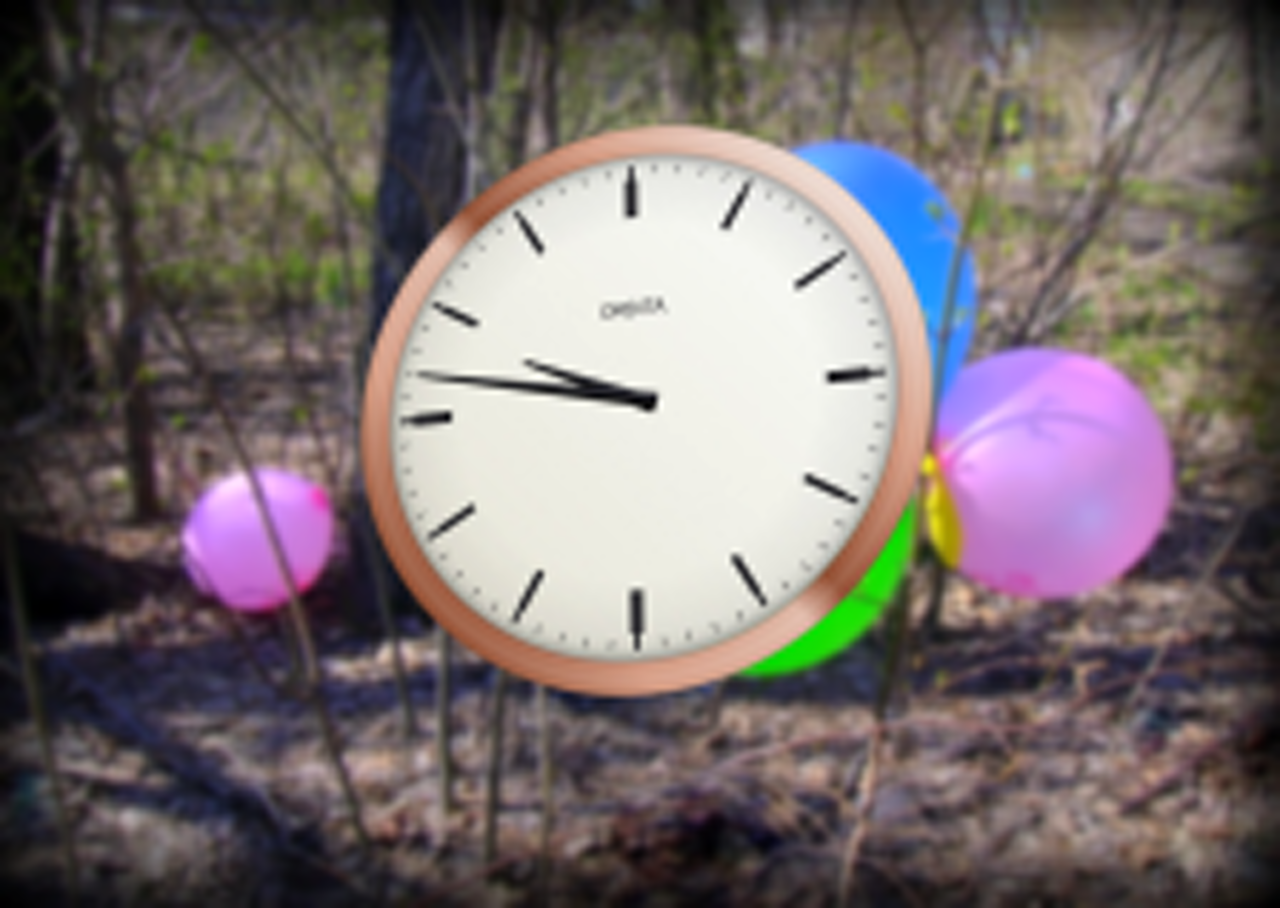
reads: 9,47
